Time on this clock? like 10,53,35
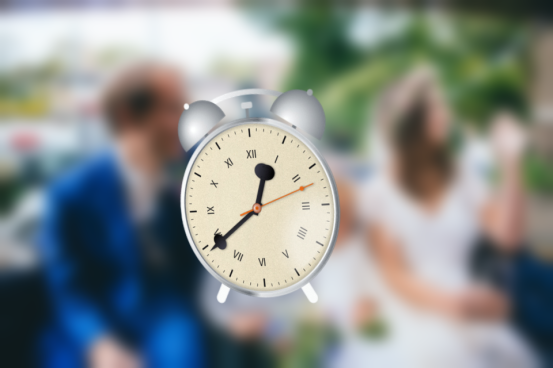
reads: 12,39,12
